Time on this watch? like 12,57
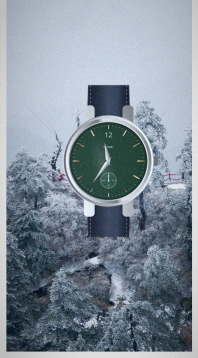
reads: 11,36
